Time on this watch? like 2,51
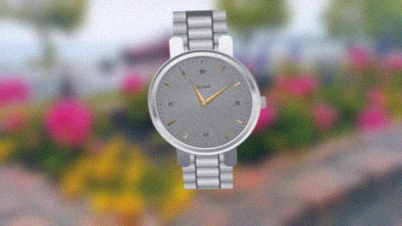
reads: 11,09
